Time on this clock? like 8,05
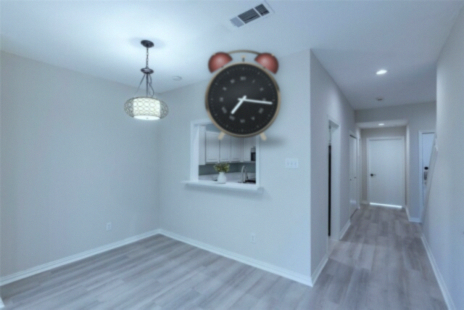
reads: 7,16
